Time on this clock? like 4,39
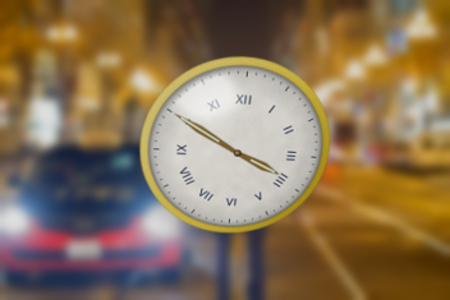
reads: 3,50
